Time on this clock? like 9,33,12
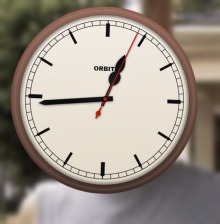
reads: 12,44,04
